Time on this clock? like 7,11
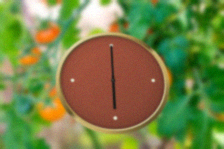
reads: 6,00
